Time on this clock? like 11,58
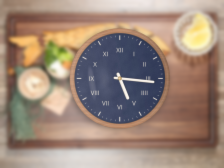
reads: 5,16
